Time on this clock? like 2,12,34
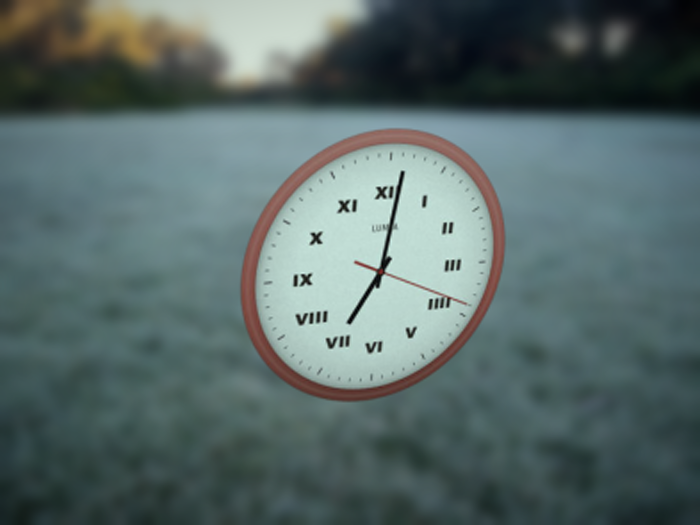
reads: 7,01,19
